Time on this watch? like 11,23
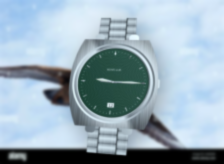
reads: 9,15
